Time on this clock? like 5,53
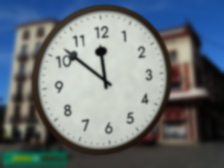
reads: 11,52
